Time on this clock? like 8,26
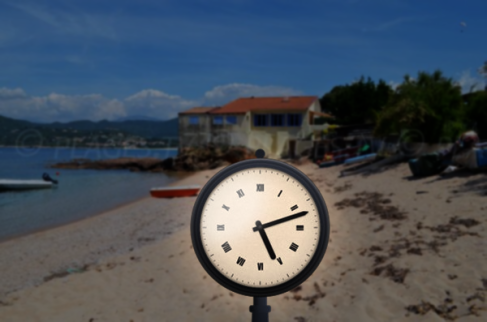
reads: 5,12
